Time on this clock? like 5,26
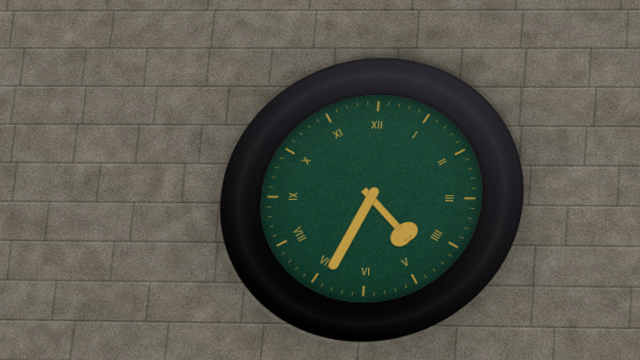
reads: 4,34
